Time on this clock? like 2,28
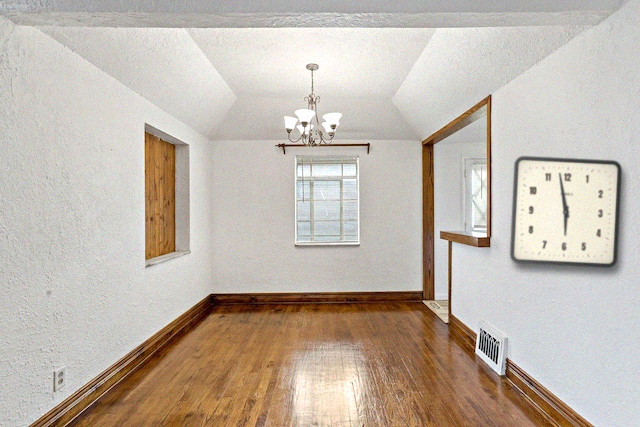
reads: 5,58
